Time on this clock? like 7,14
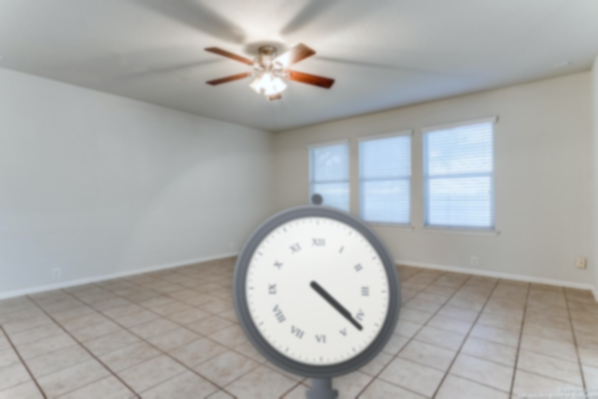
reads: 4,22
